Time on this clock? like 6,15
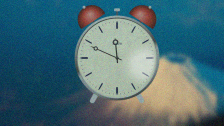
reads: 11,49
